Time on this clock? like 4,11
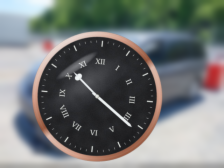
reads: 10,21
